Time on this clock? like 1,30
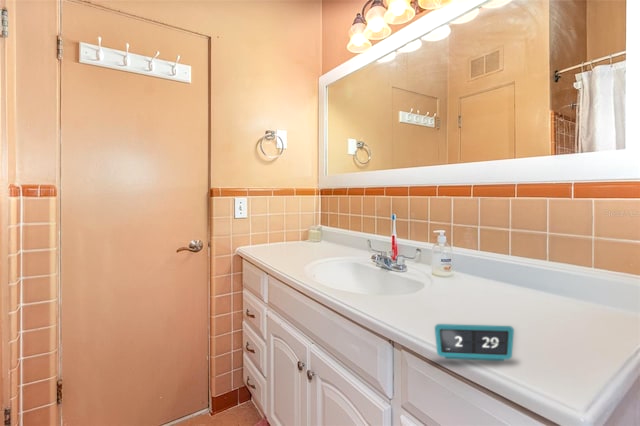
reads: 2,29
